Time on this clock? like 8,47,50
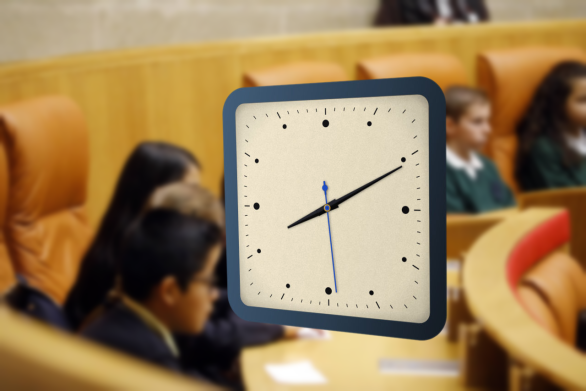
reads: 8,10,29
